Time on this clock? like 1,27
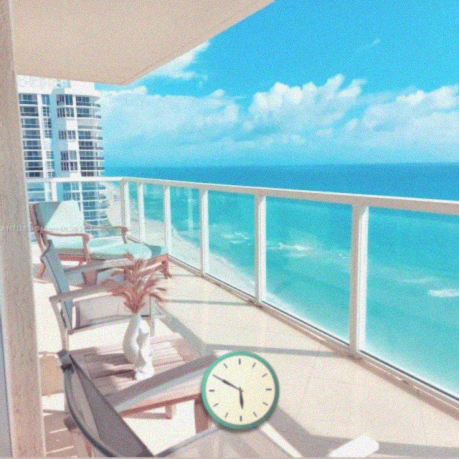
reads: 5,50
